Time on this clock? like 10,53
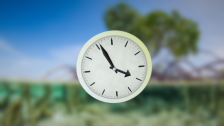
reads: 3,56
